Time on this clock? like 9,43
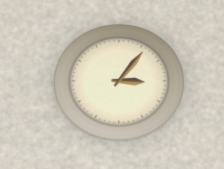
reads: 3,06
